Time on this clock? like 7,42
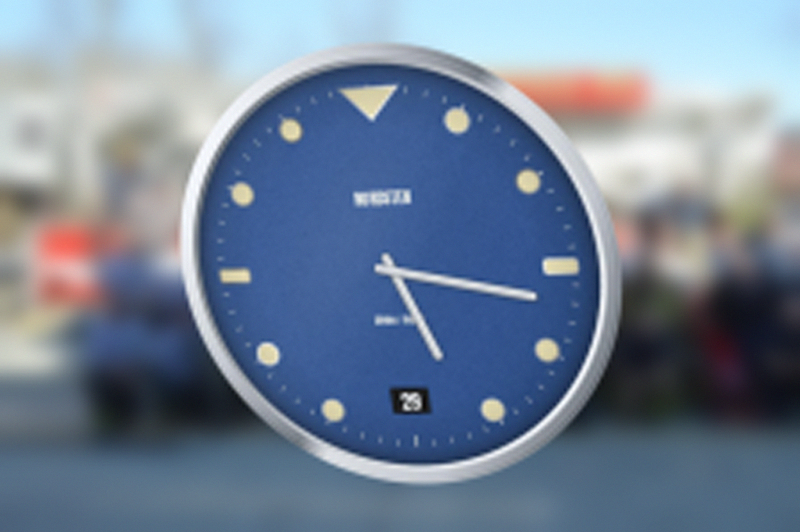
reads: 5,17
